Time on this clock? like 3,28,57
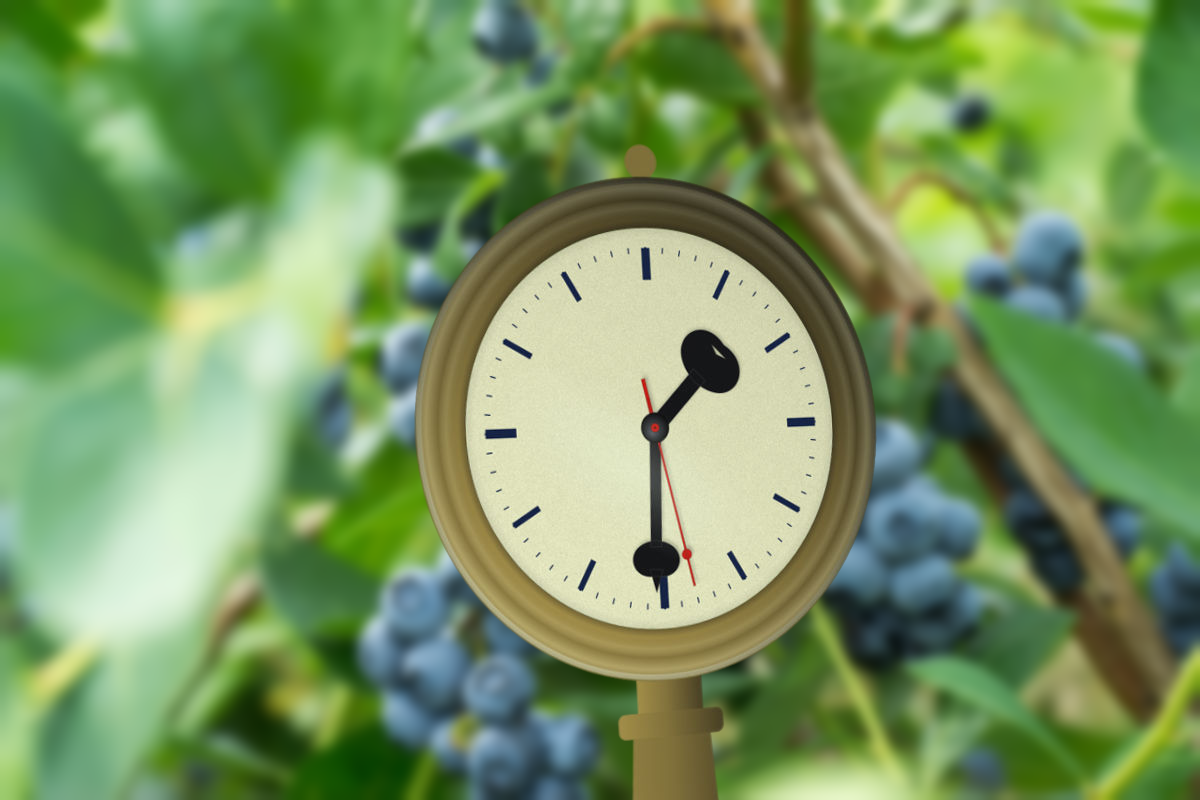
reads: 1,30,28
